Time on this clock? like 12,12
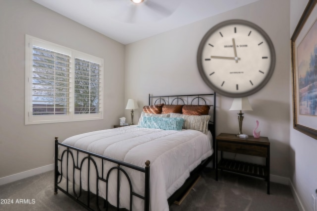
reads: 11,46
